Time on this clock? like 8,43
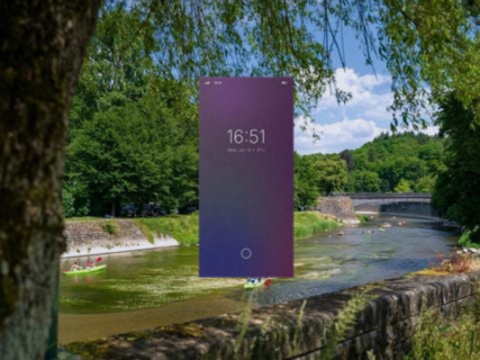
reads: 16,51
